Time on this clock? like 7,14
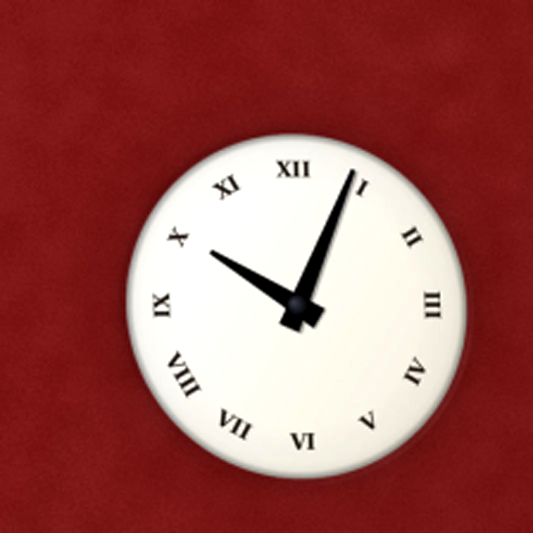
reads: 10,04
